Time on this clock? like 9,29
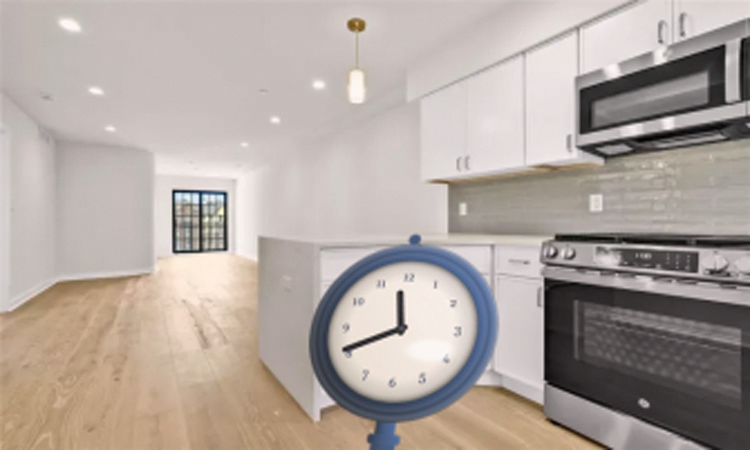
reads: 11,41
